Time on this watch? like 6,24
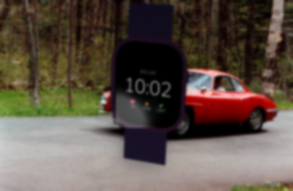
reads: 10,02
